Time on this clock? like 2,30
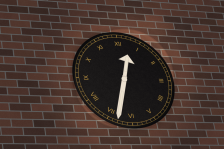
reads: 12,33
